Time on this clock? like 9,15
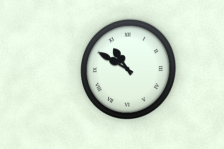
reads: 10,50
